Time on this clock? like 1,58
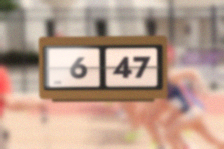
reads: 6,47
